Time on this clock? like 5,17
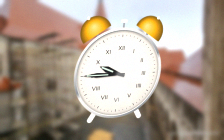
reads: 9,45
